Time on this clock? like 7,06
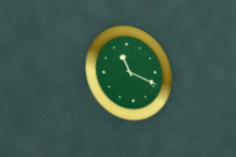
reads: 11,19
